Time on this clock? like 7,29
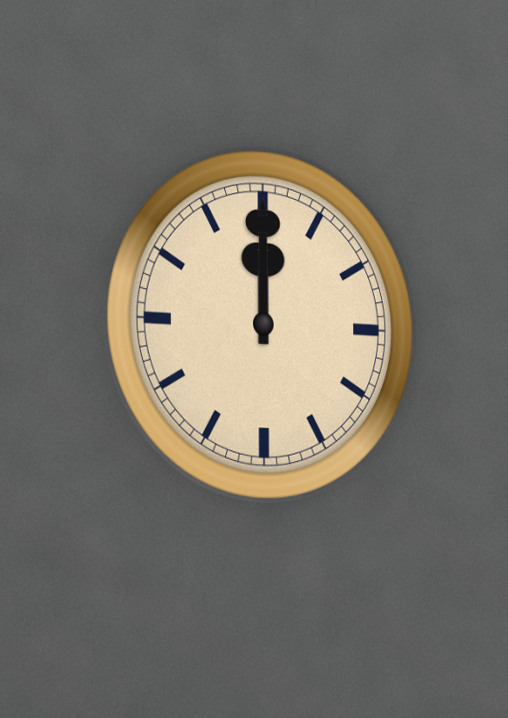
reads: 12,00
